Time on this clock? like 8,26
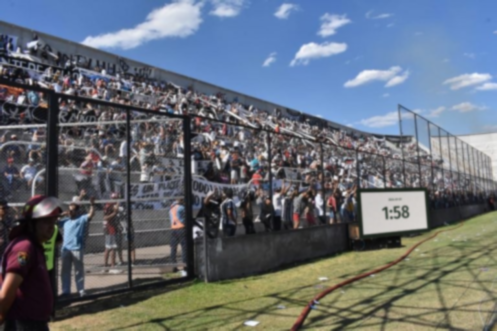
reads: 1,58
